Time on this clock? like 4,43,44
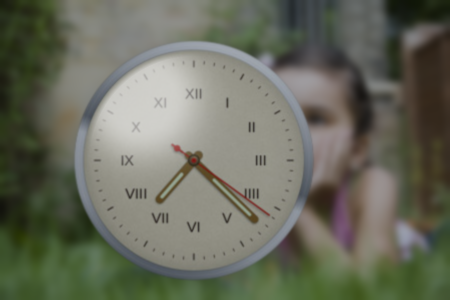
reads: 7,22,21
